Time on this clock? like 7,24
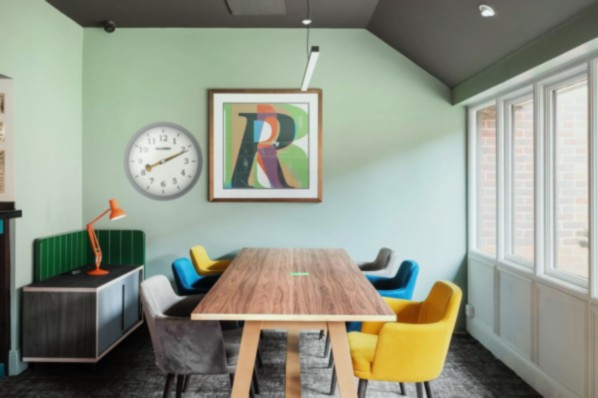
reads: 8,11
